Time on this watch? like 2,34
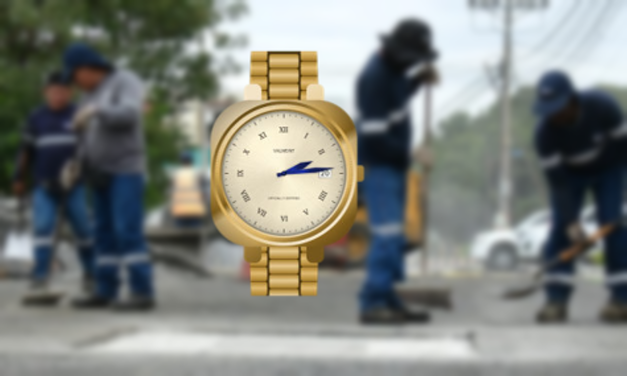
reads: 2,14
